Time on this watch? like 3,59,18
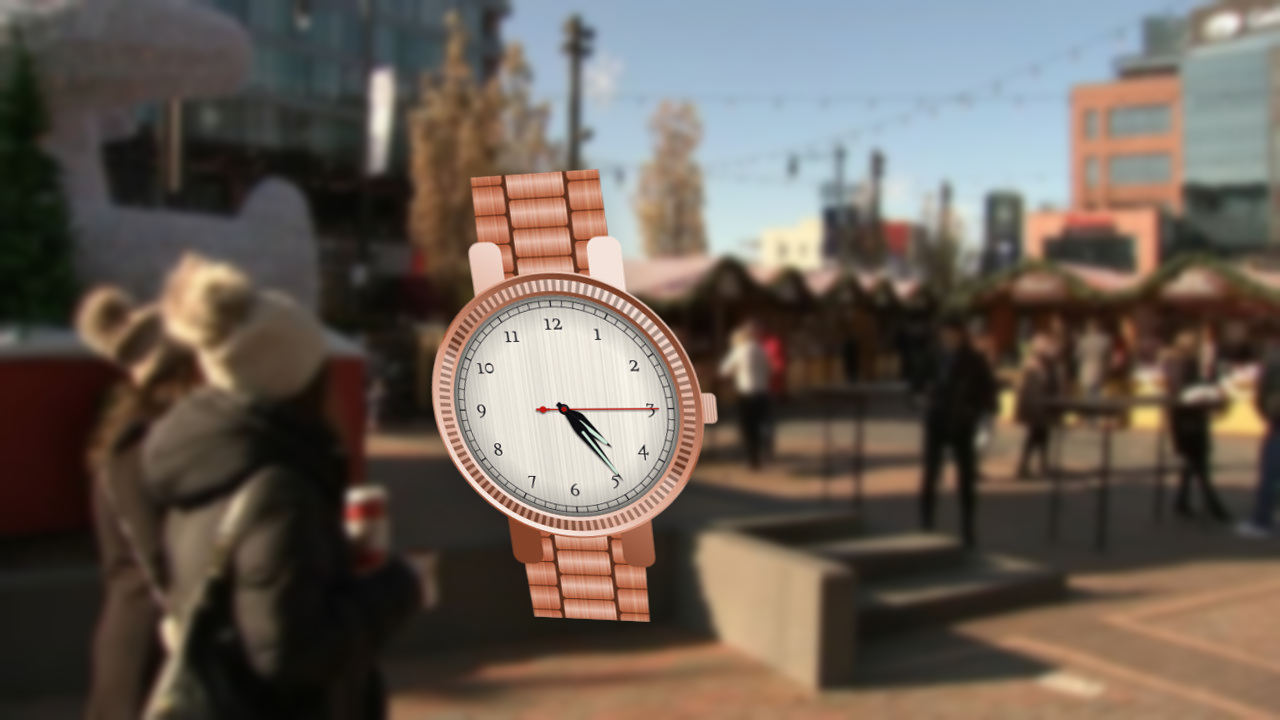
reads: 4,24,15
